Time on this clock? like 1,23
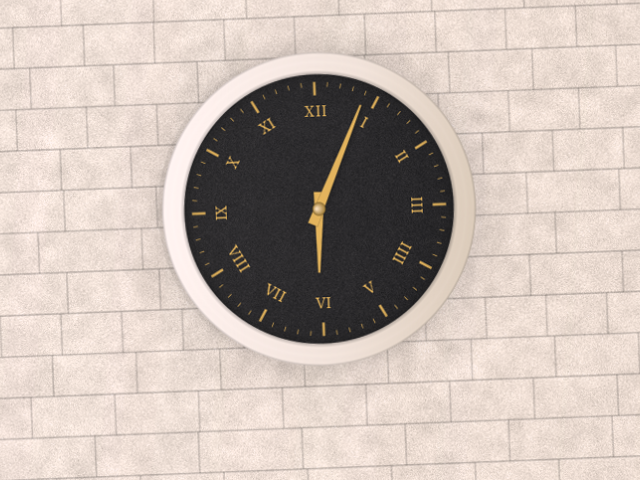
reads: 6,04
